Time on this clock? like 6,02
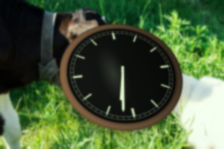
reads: 6,32
